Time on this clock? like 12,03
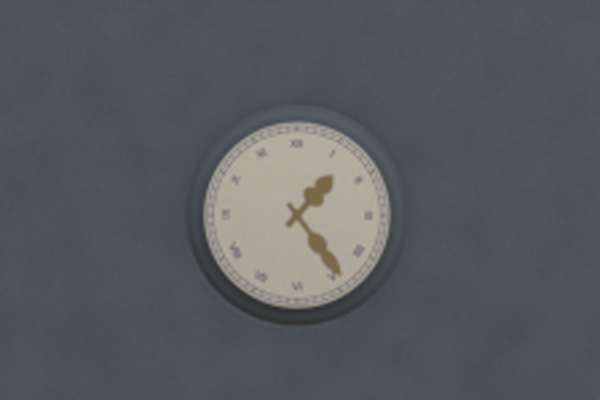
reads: 1,24
